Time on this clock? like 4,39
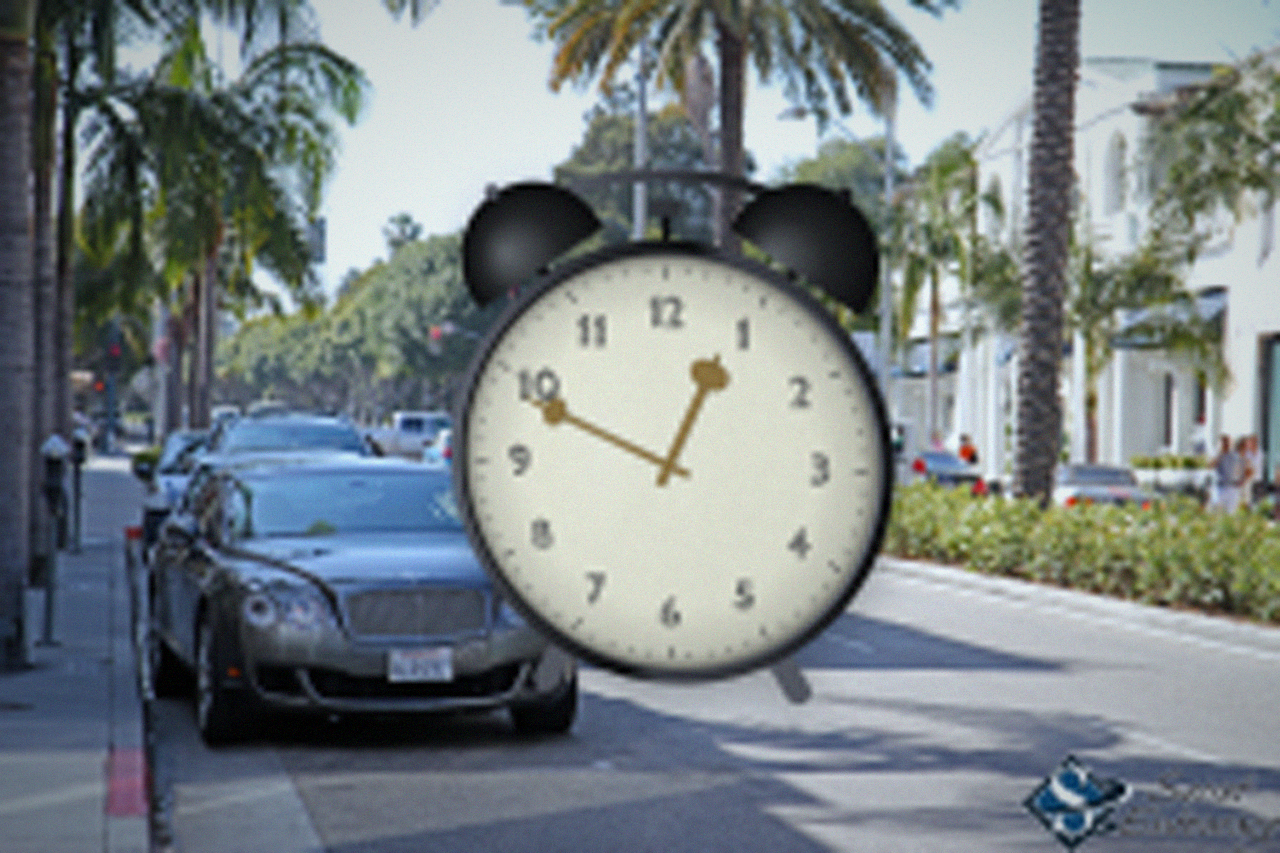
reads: 12,49
